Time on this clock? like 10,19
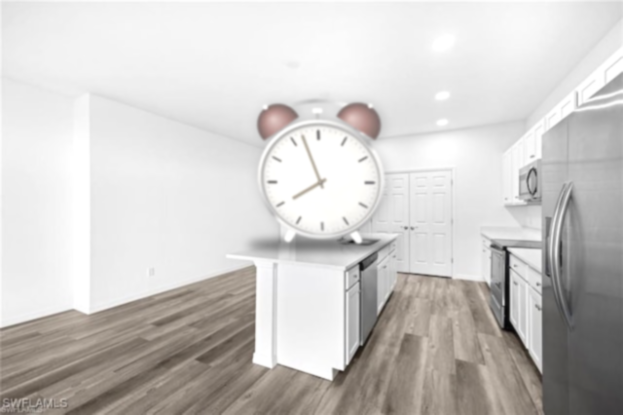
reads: 7,57
